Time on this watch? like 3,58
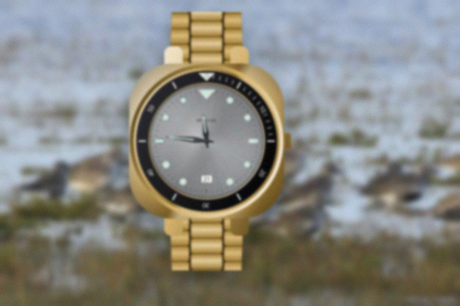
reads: 11,46
